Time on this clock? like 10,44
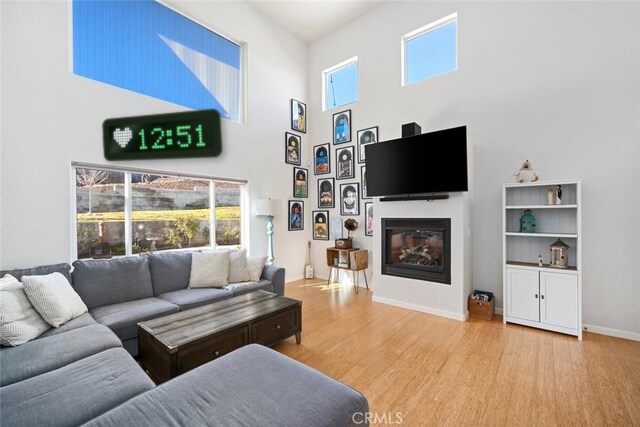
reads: 12,51
